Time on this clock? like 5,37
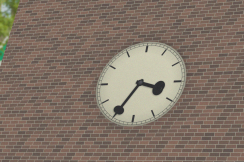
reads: 3,35
